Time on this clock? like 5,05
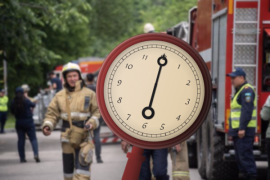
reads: 6,00
